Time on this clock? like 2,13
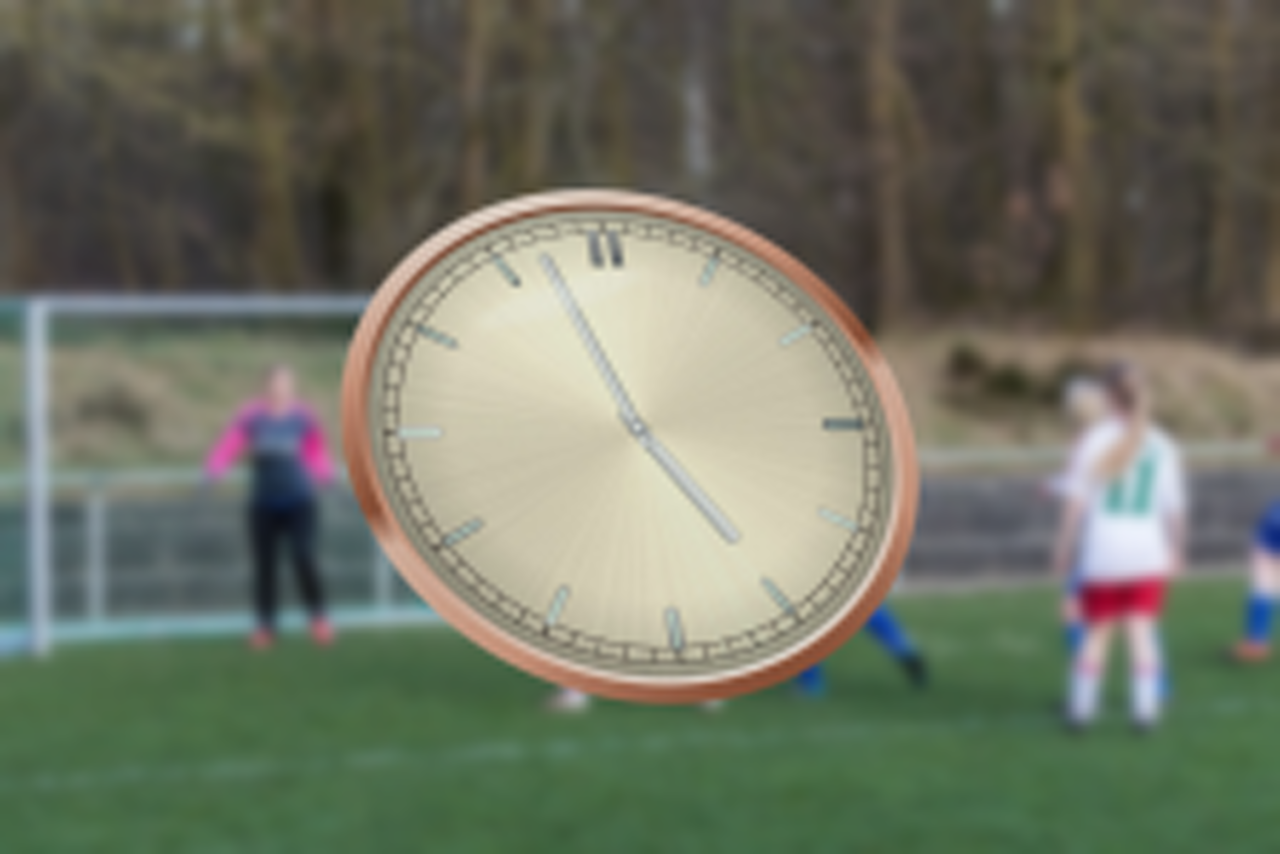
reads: 4,57
